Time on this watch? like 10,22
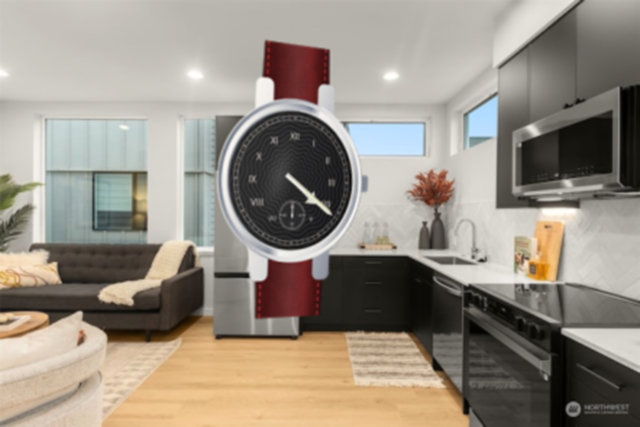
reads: 4,21
